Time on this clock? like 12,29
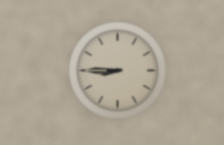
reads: 8,45
